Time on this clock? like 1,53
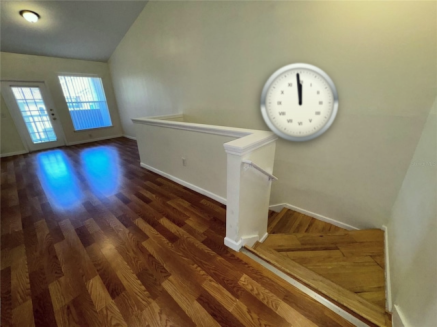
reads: 11,59
